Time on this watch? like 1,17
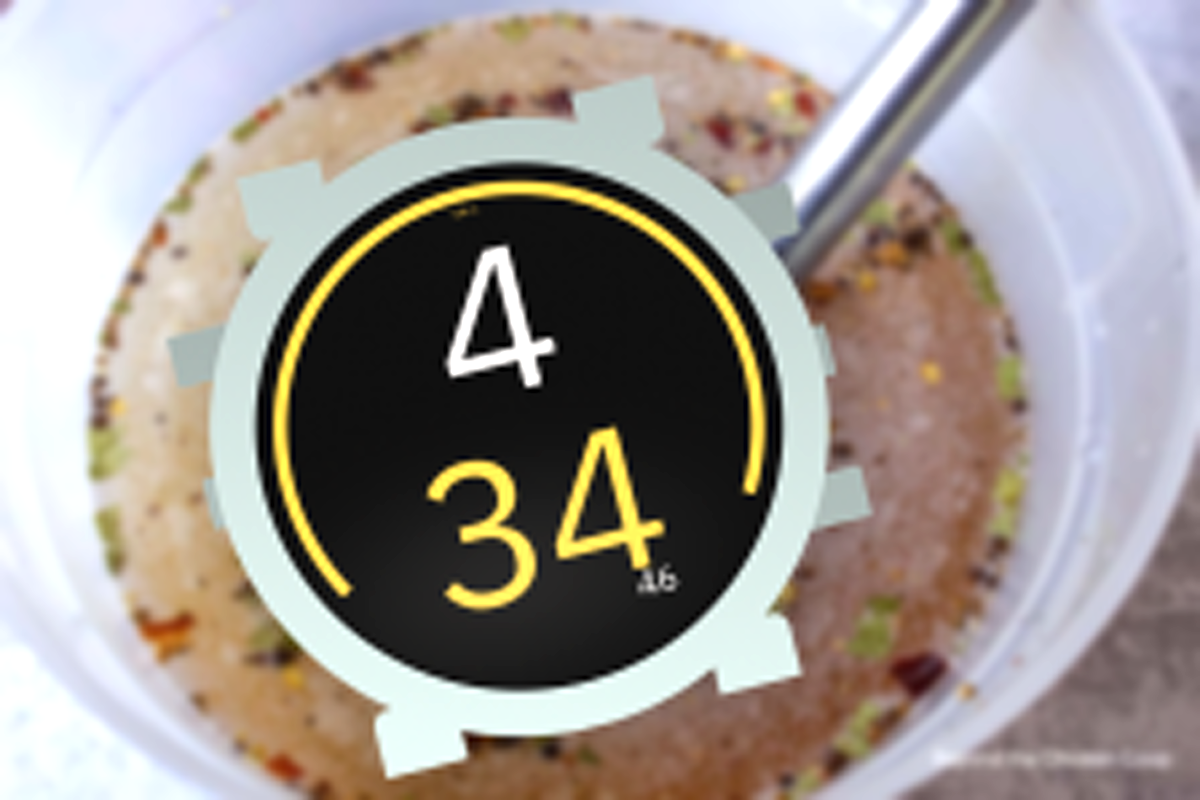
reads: 4,34
